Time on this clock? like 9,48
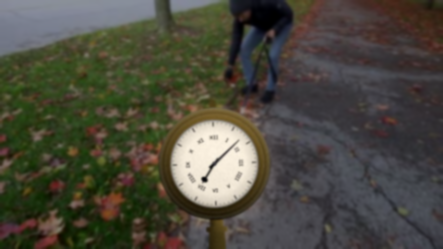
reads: 7,08
